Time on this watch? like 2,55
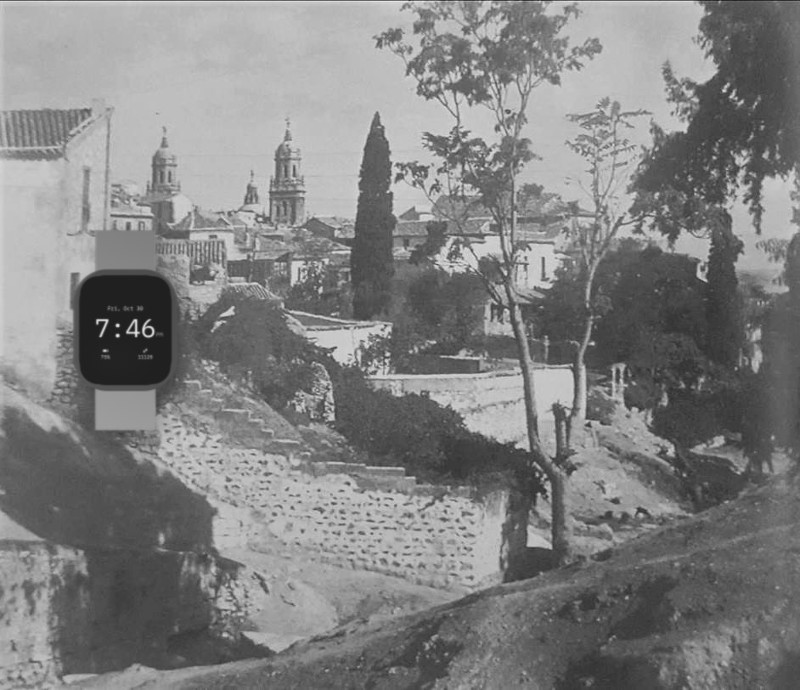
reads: 7,46
